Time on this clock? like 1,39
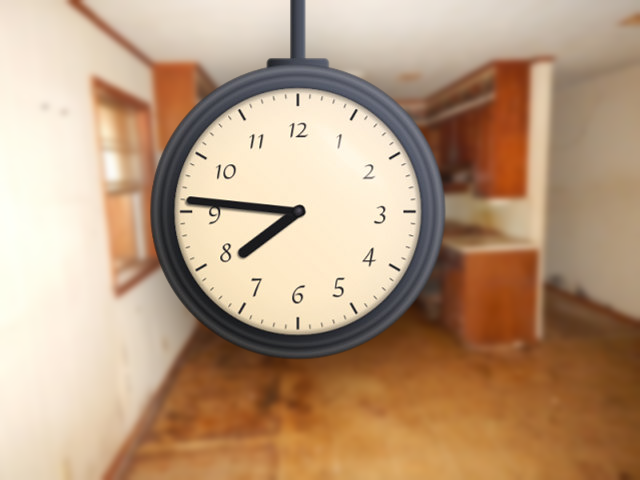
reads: 7,46
